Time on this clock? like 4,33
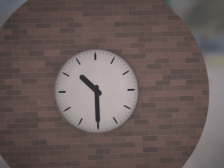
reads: 10,30
